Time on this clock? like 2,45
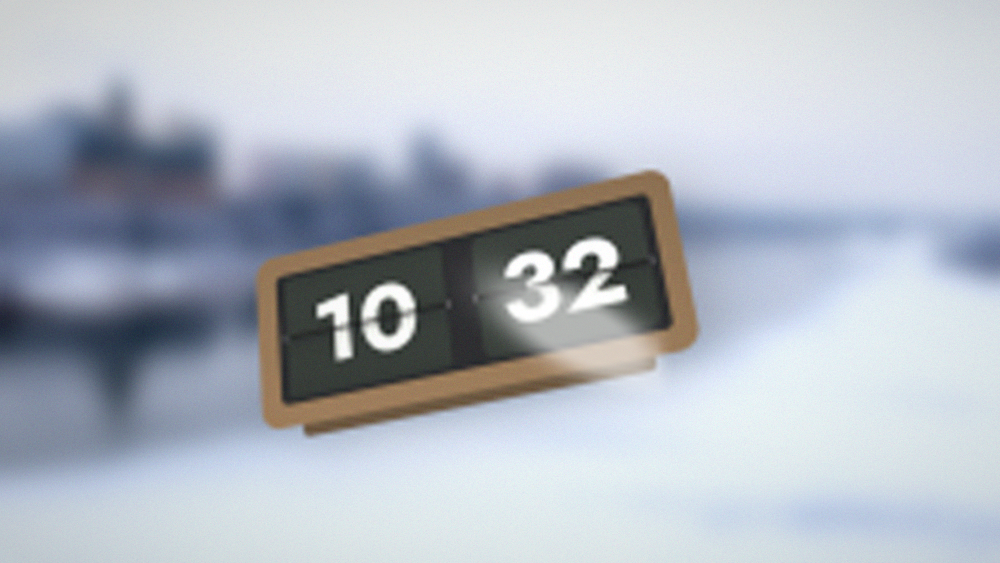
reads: 10,32
